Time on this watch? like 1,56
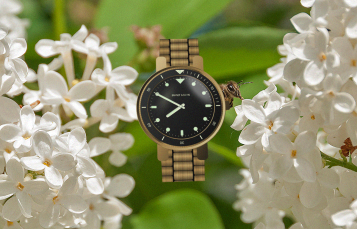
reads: 7,50
